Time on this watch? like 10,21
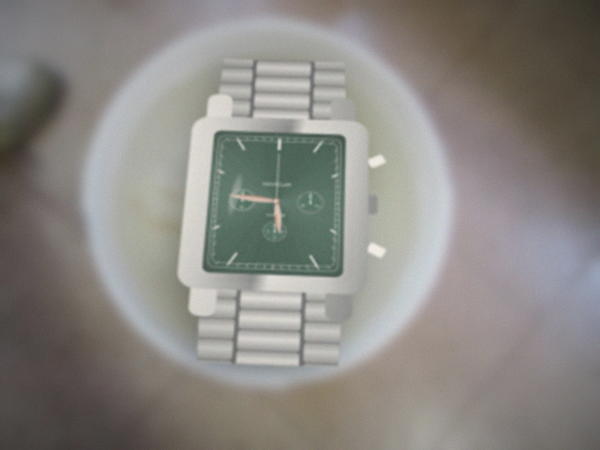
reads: 5,46
